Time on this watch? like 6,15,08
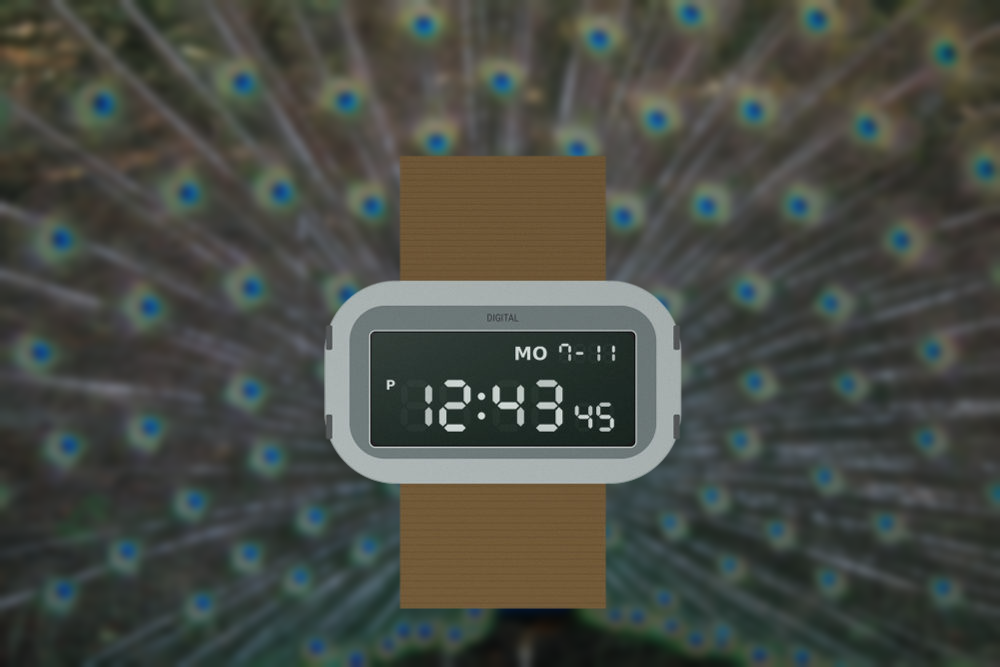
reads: 12,43,45
